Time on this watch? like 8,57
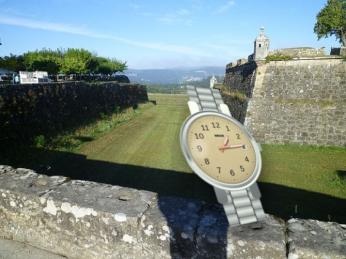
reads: 1,14
